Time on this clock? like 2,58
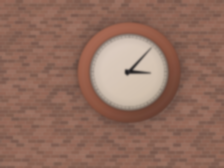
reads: 3,07
